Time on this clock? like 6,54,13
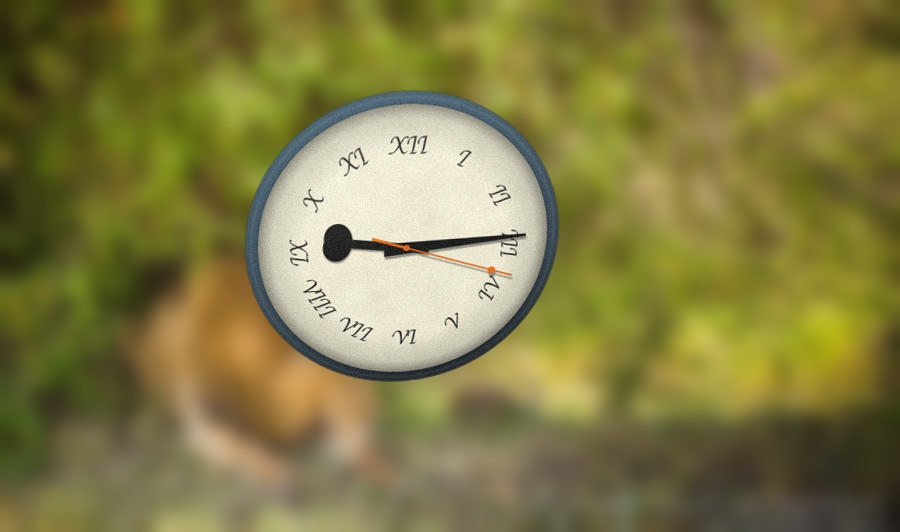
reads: 9,14,18
